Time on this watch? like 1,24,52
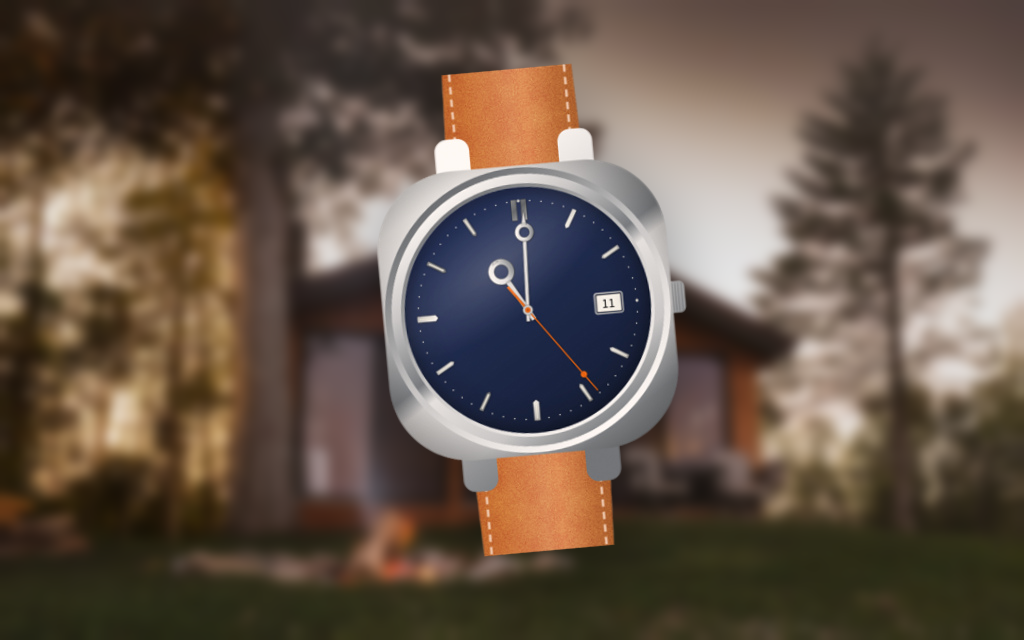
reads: 11,00,24
